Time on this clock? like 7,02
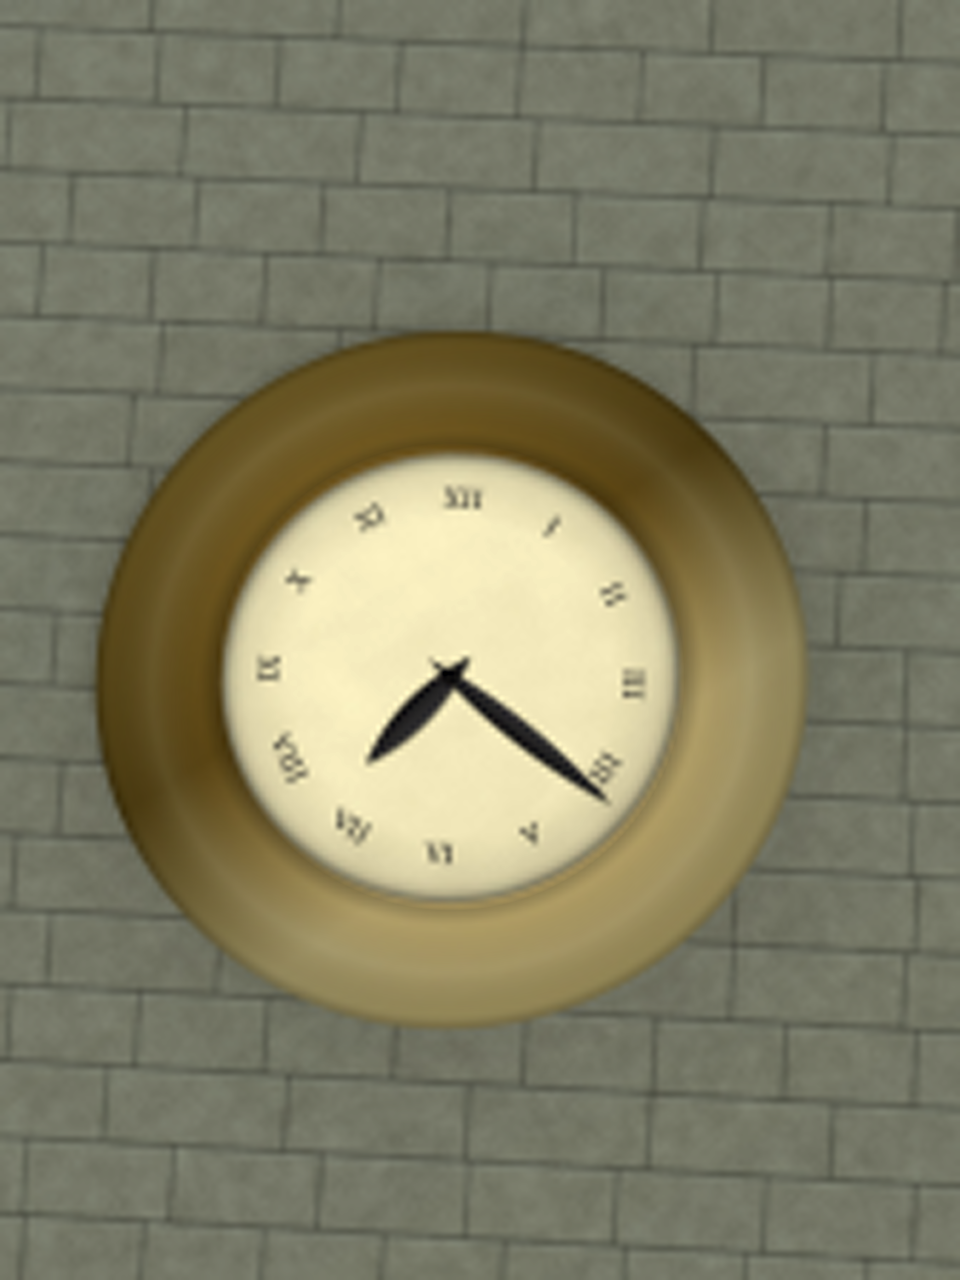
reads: 7,21
